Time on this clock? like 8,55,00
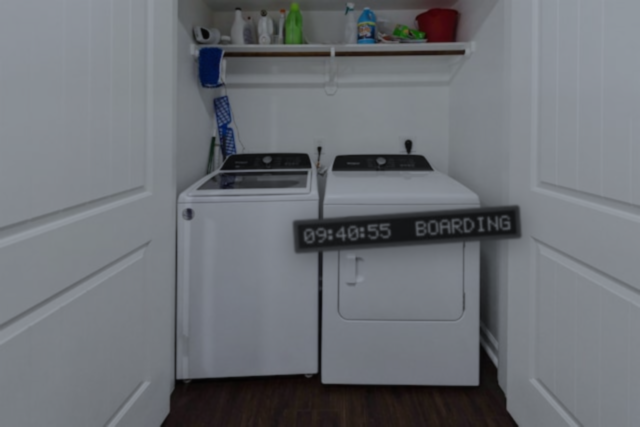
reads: 9,40,55
